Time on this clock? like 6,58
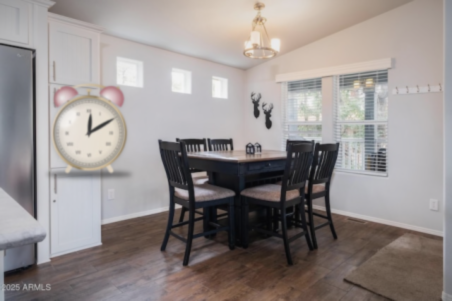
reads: 12,10
